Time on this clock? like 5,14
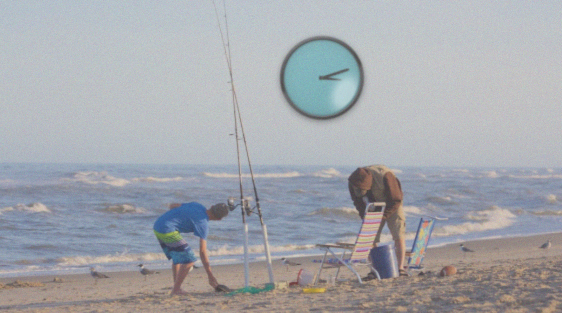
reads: 3,12
